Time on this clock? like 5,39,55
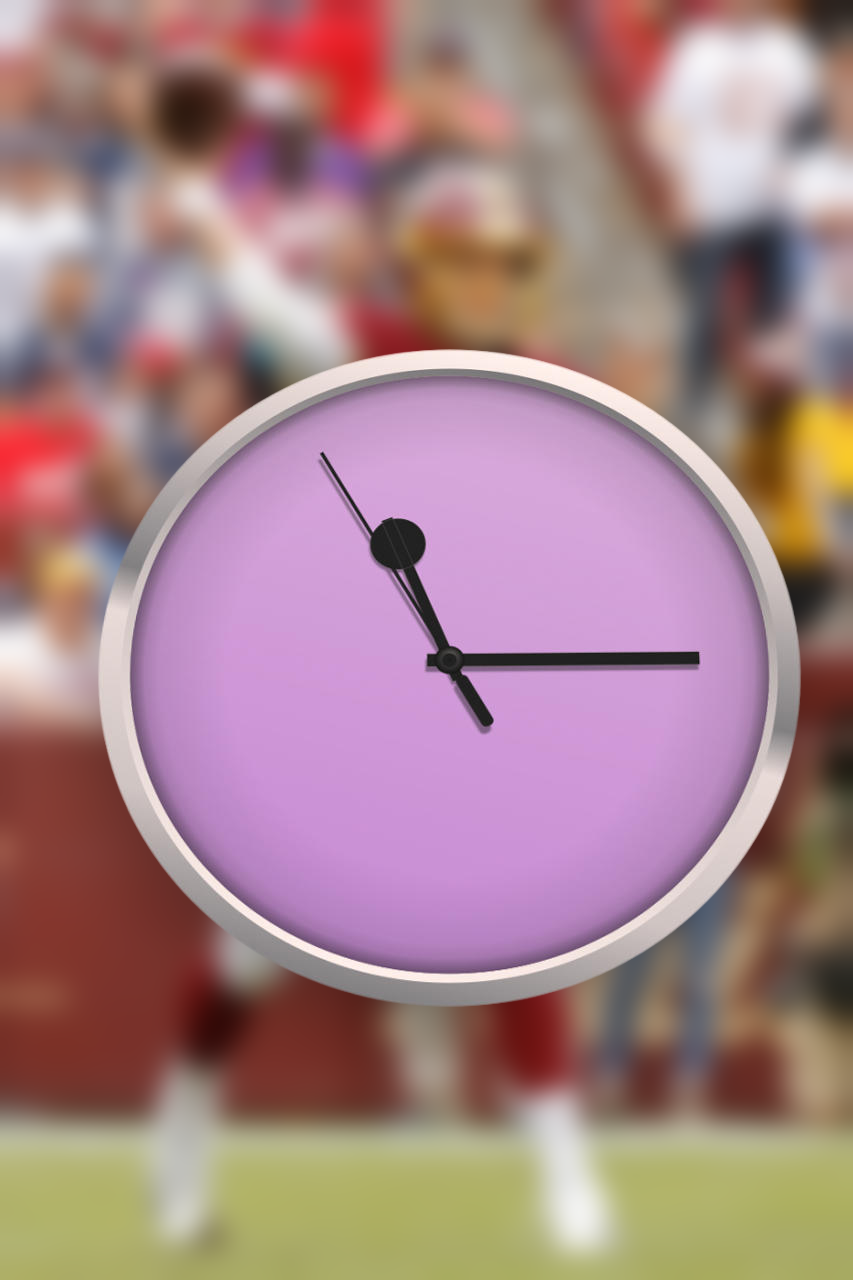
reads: 11,14,55
